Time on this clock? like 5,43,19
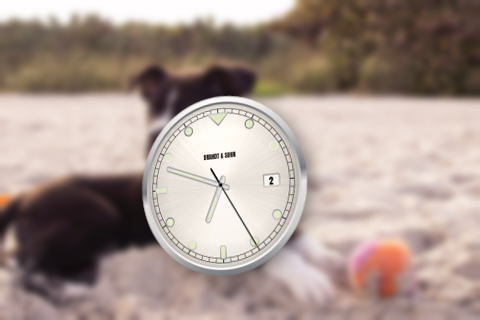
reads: 6,48,25
